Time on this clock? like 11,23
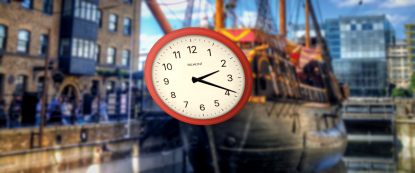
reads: 2,19
